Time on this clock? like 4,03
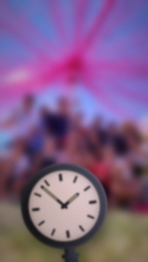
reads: 1,53
